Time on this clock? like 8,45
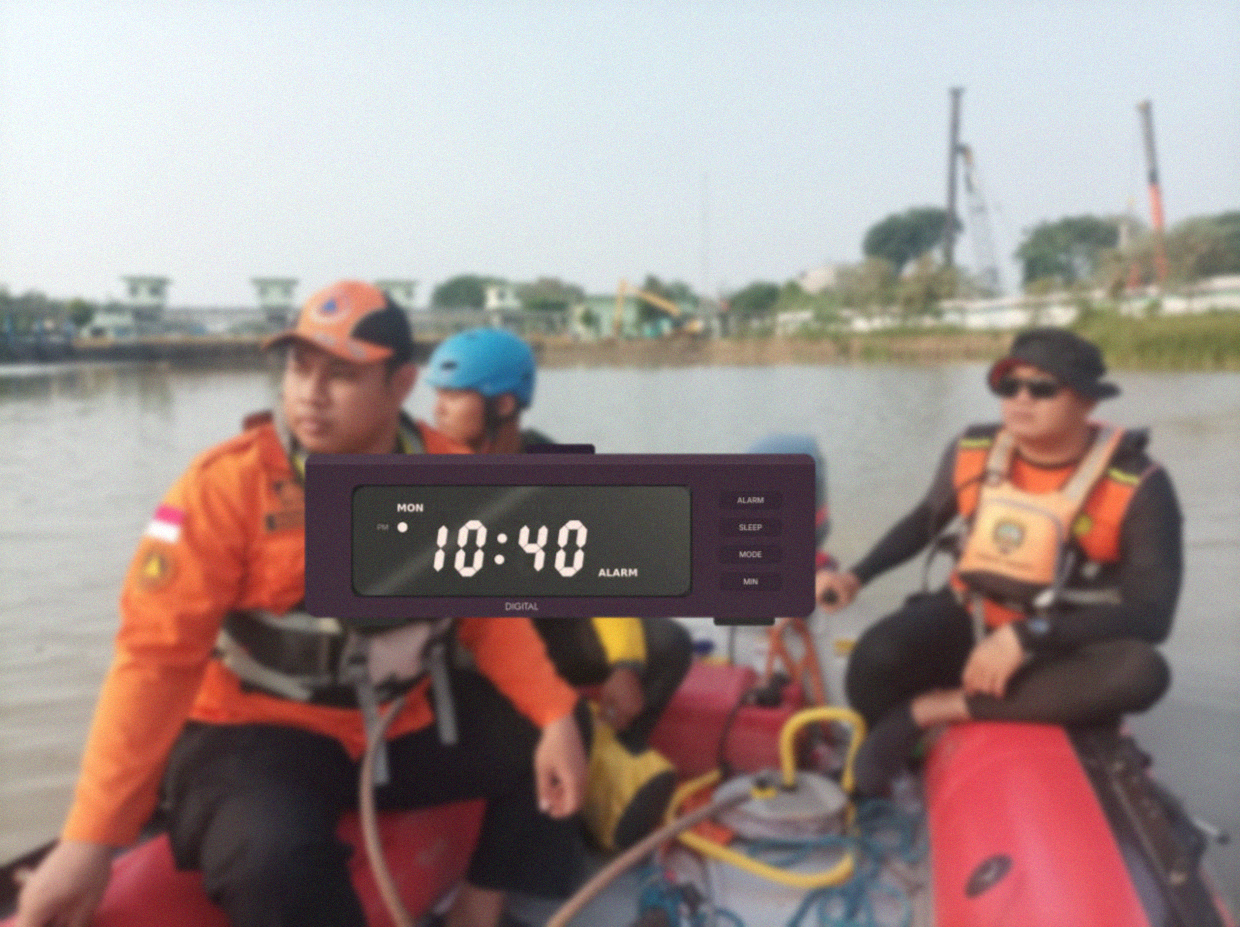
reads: 10,40
